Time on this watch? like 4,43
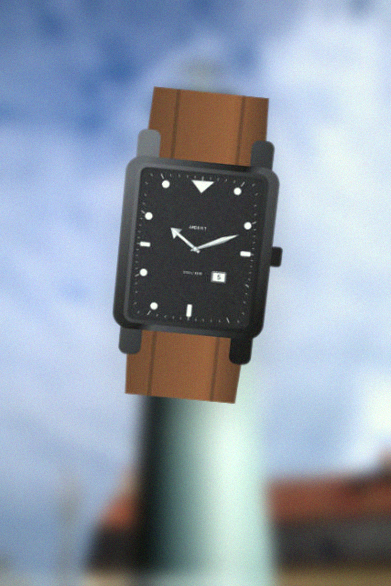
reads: 10,11
